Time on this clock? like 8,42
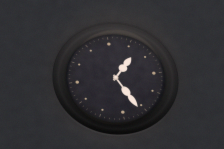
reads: 1,26
